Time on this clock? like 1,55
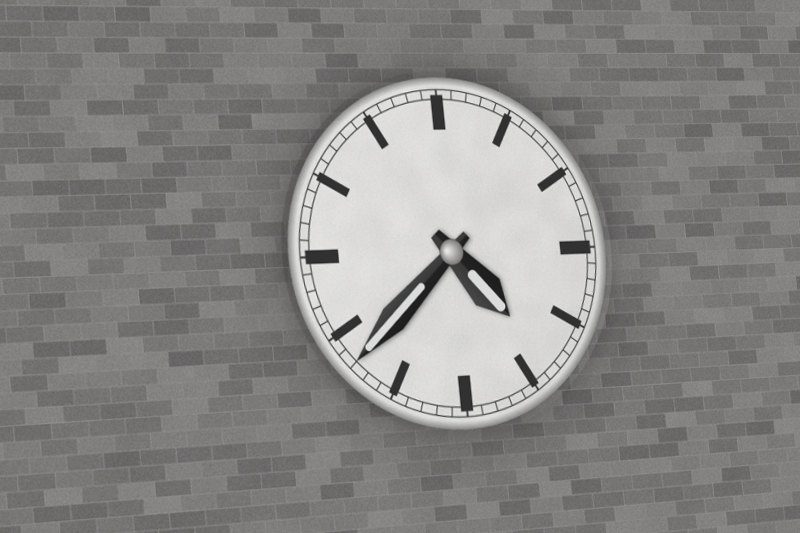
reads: 4,38
